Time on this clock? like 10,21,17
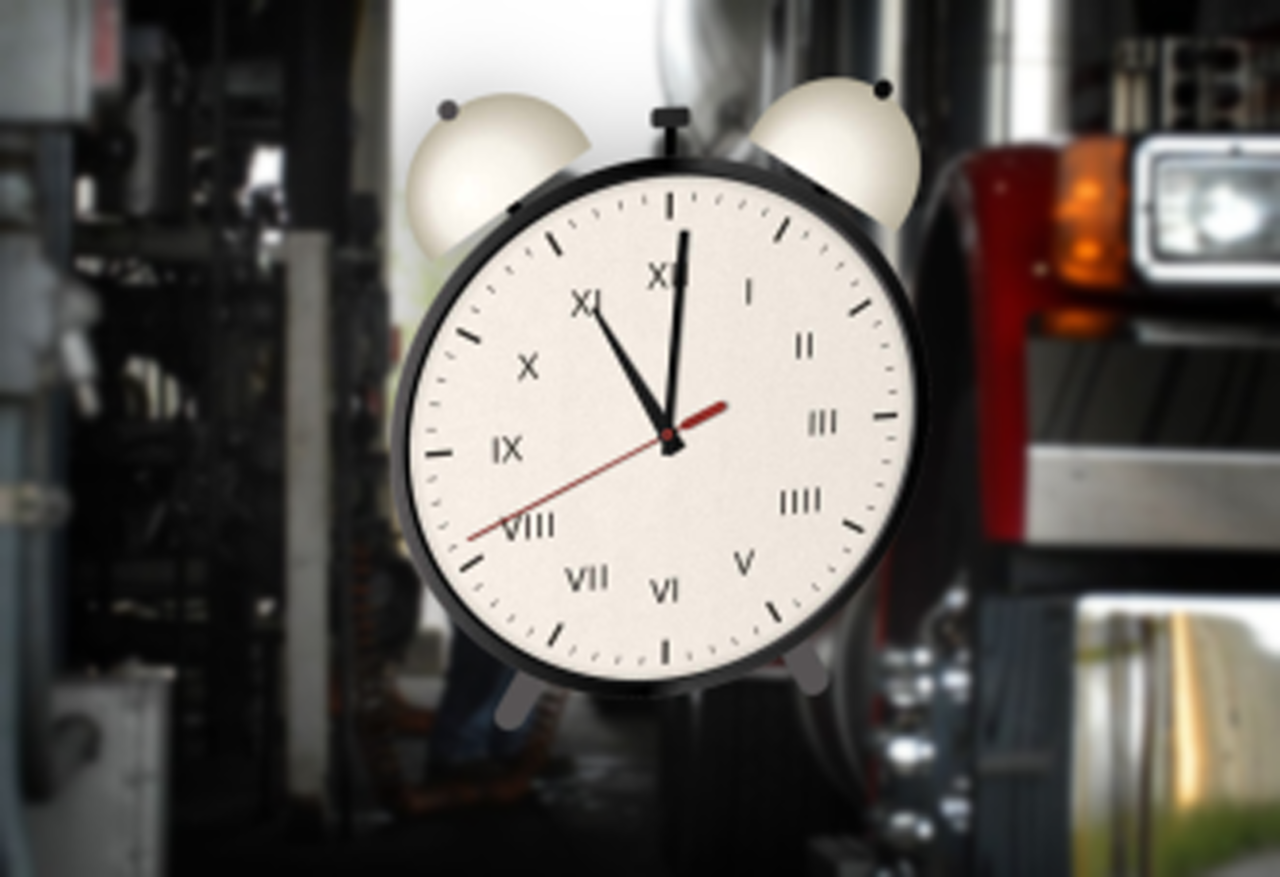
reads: 11,00,41
